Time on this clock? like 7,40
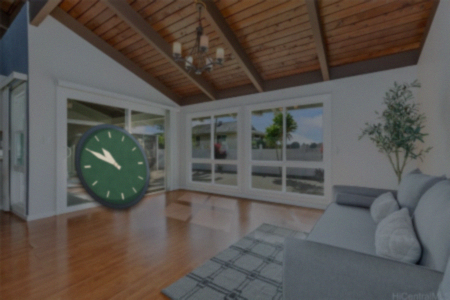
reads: 10,50
